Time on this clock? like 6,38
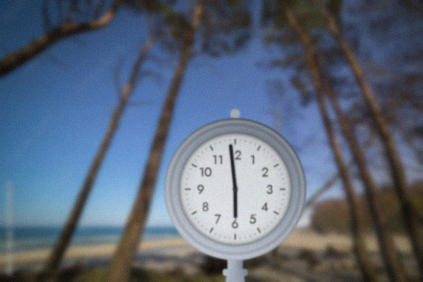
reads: 5,59
